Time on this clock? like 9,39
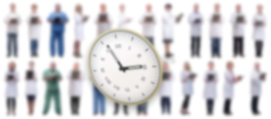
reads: 2,56
